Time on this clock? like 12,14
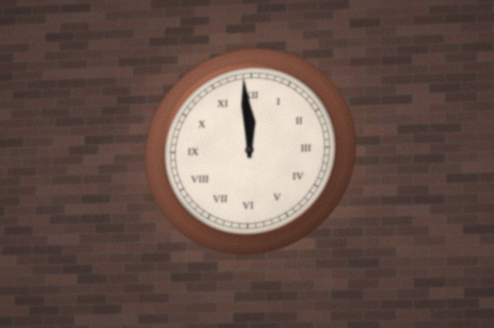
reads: 11,59
